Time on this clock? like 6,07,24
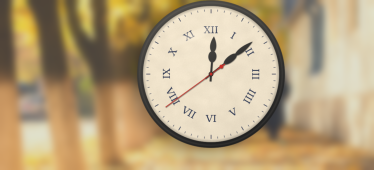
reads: 12,08,39
